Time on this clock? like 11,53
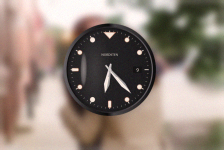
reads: 6,23
